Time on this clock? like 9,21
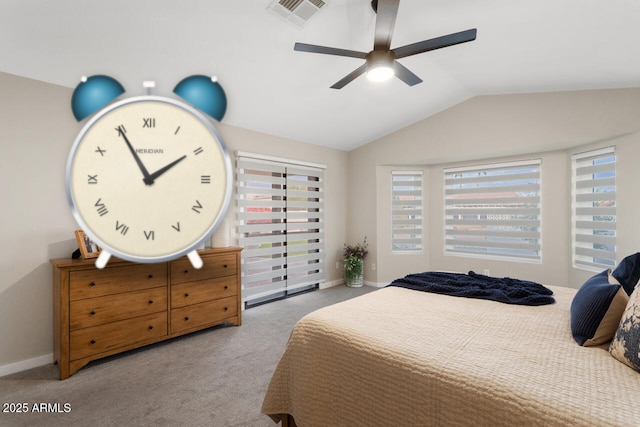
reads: 1,55
